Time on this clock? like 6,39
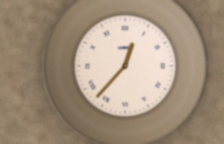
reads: 12,37
